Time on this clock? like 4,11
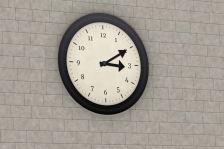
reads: 3,10
